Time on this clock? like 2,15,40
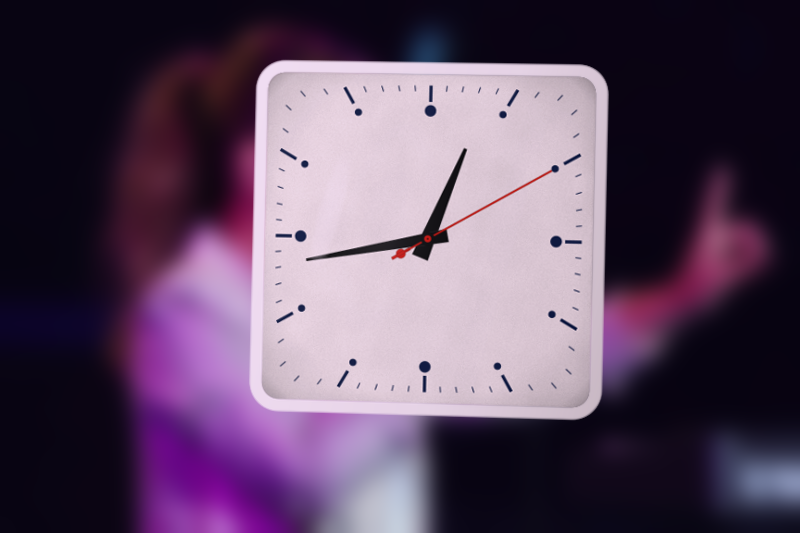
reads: 12,43,10
